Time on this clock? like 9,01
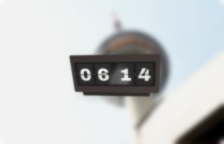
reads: 6,14
